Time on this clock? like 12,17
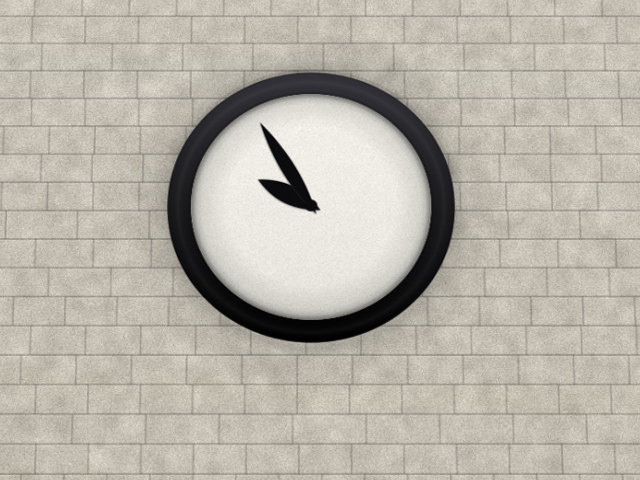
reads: 9,55
